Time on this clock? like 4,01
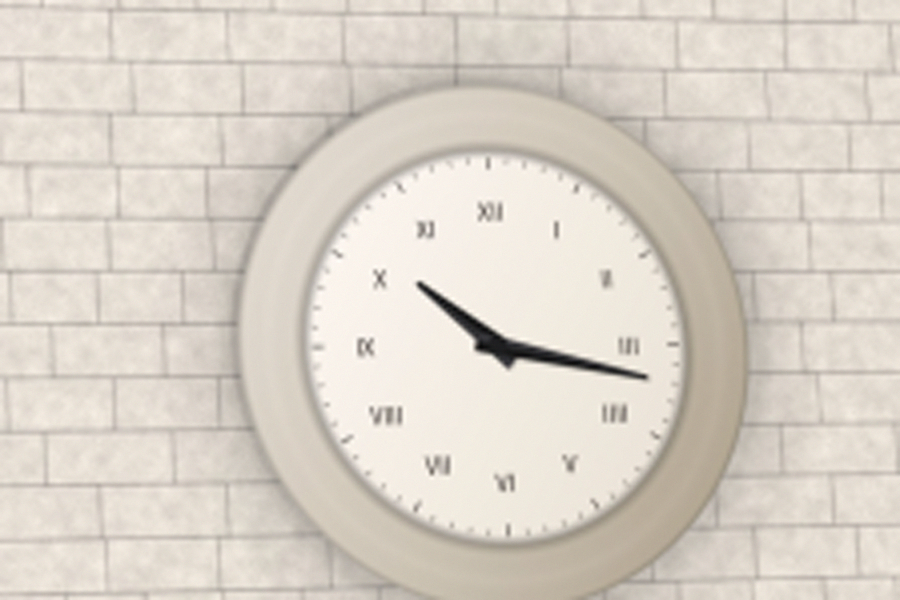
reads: 10,17
